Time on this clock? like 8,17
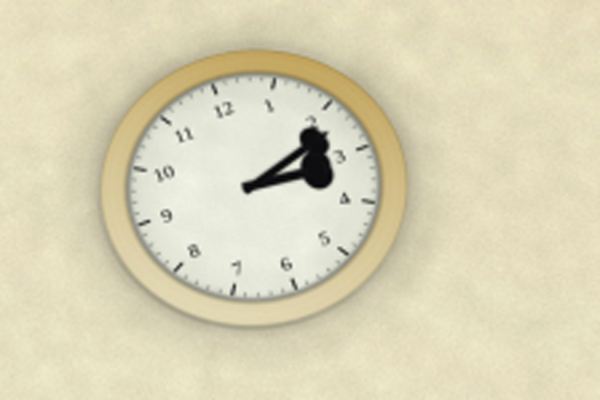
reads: 3,12
